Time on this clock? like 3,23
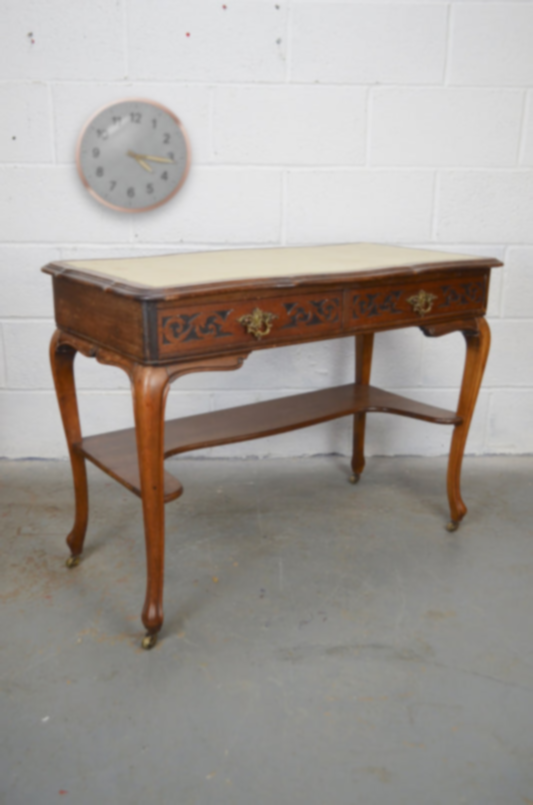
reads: 4,16
